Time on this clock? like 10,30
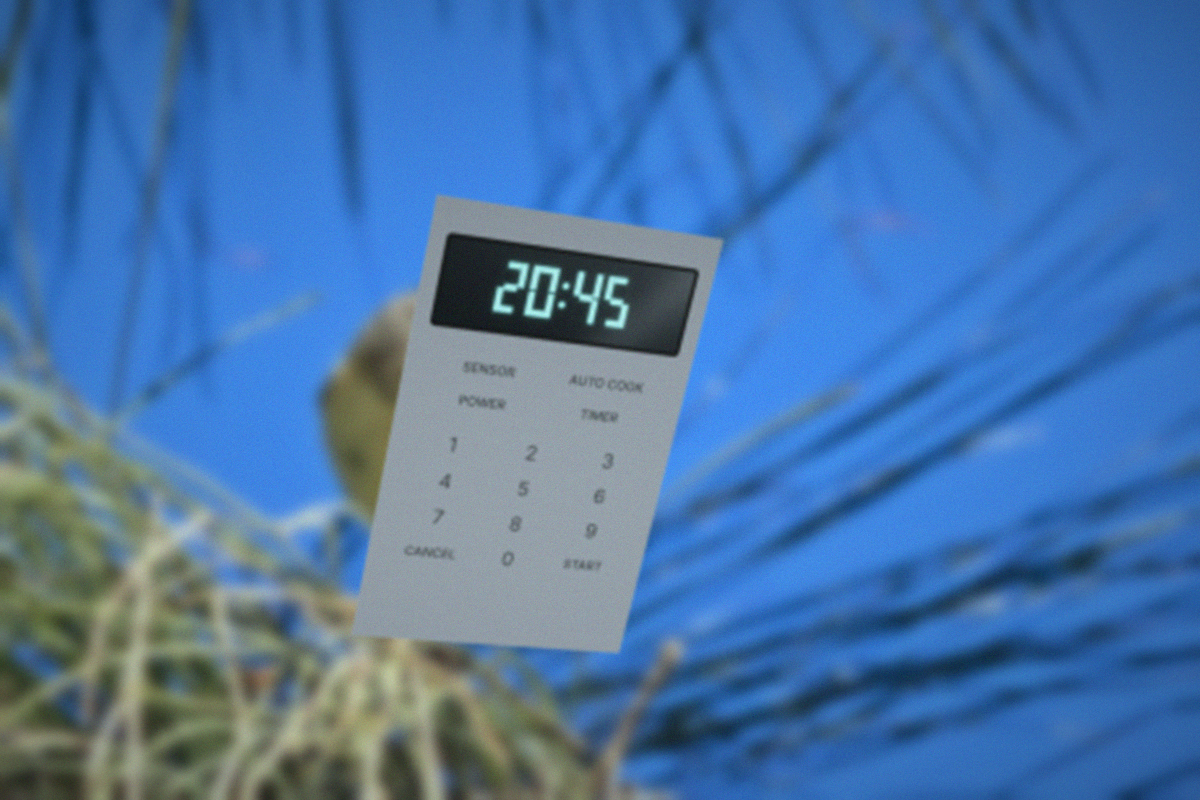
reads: 20,45
